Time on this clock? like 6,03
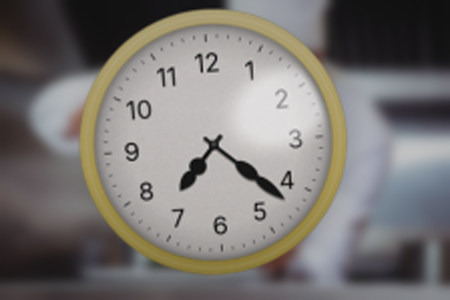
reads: 7,22
